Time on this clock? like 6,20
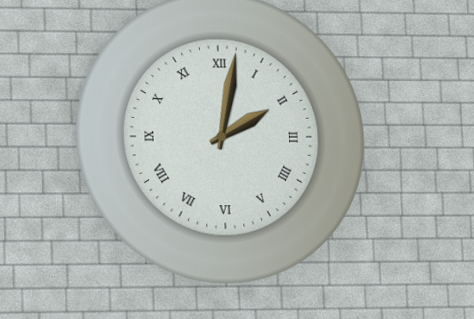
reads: 2,02
